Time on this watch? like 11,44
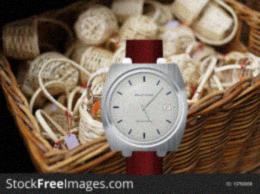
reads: 5,07
